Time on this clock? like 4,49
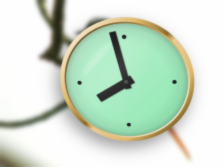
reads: 7,58
